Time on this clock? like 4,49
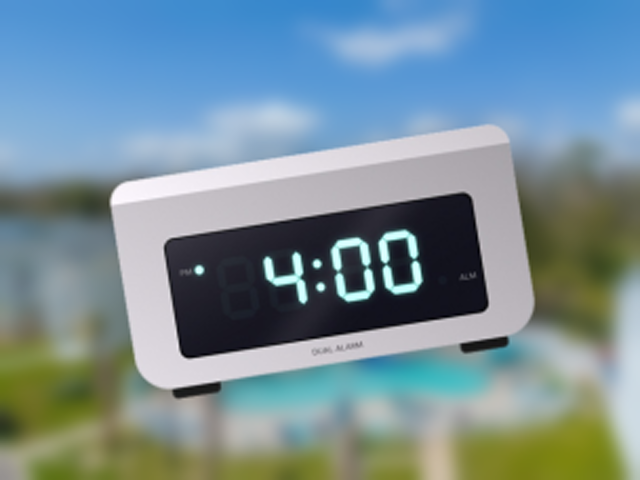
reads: 4,00
